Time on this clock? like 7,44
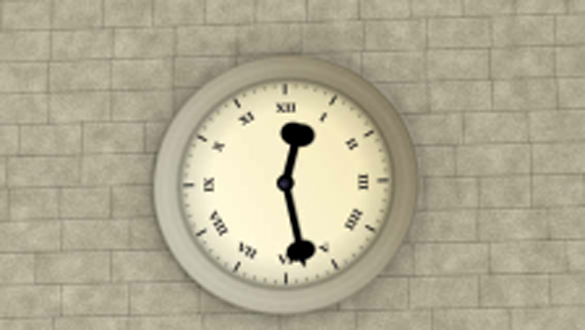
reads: 12,28
